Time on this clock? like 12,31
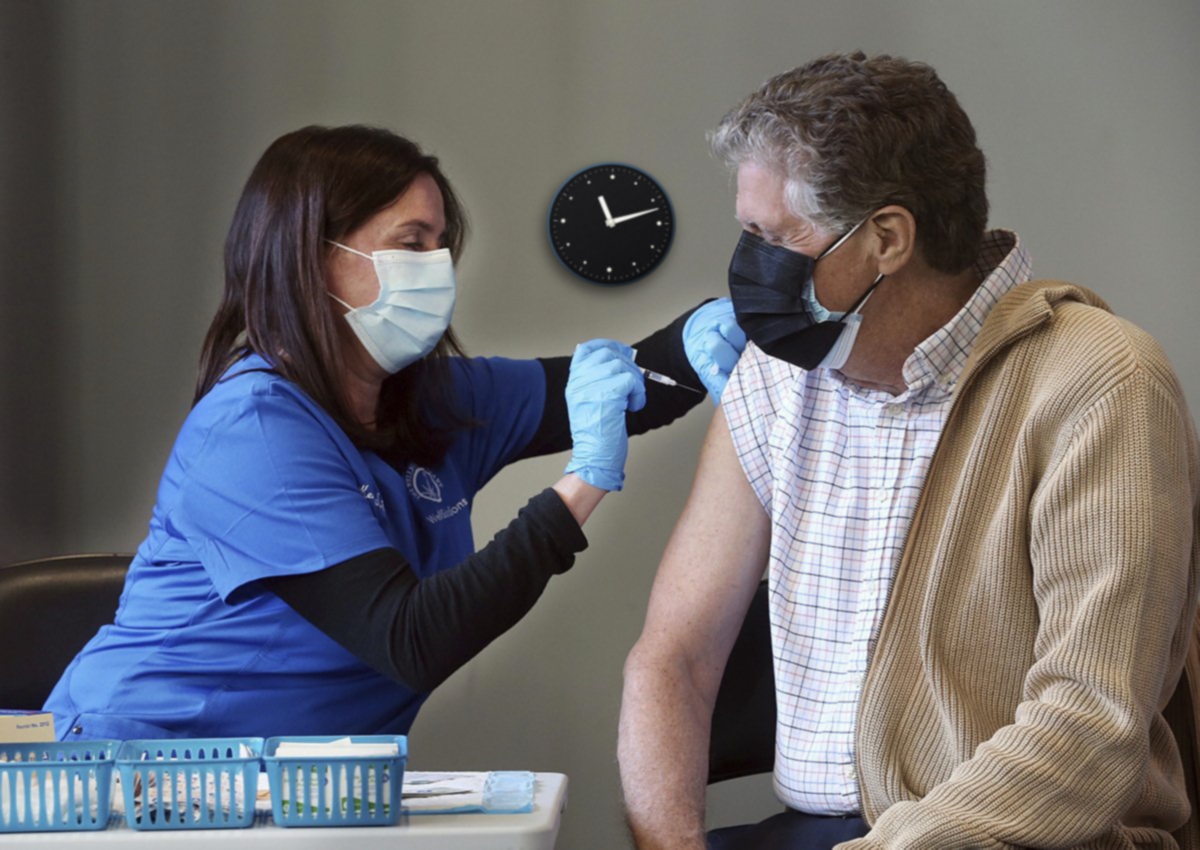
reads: 11,12
